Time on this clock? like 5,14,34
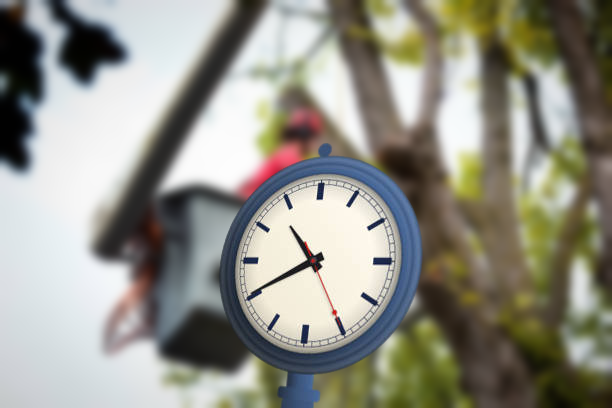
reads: 10,40,25
